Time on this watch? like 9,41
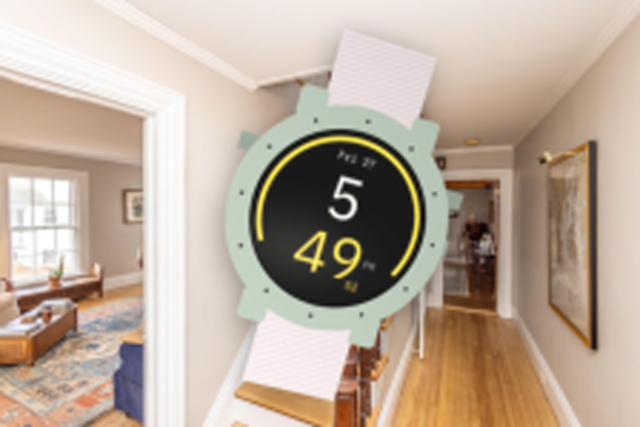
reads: 5,49
